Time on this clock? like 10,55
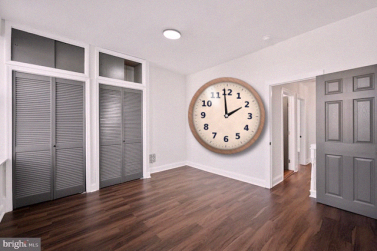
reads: 1,59
